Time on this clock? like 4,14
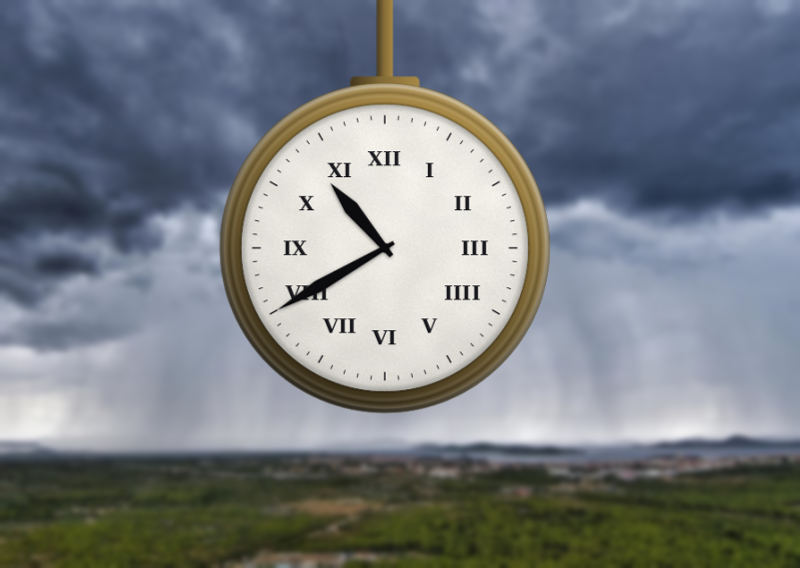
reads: 10,40
